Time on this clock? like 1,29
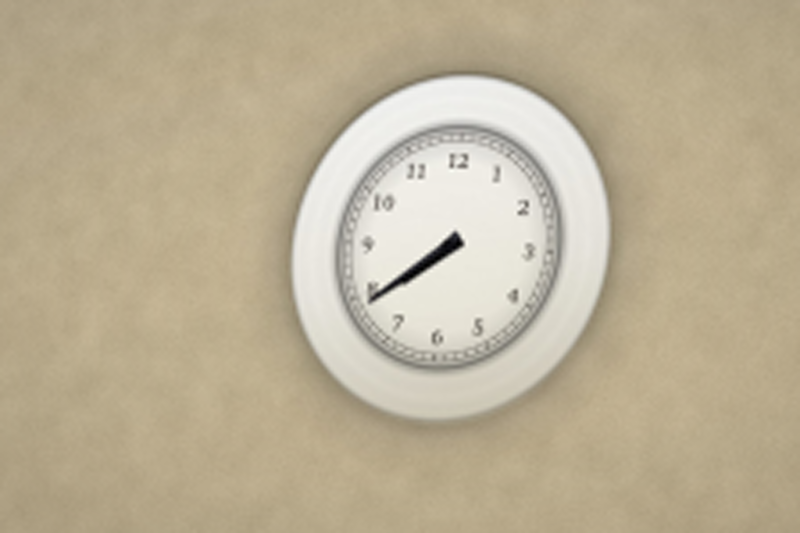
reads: 7,39
